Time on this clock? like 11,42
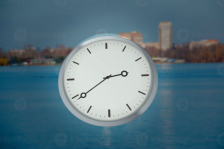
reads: 2,39
